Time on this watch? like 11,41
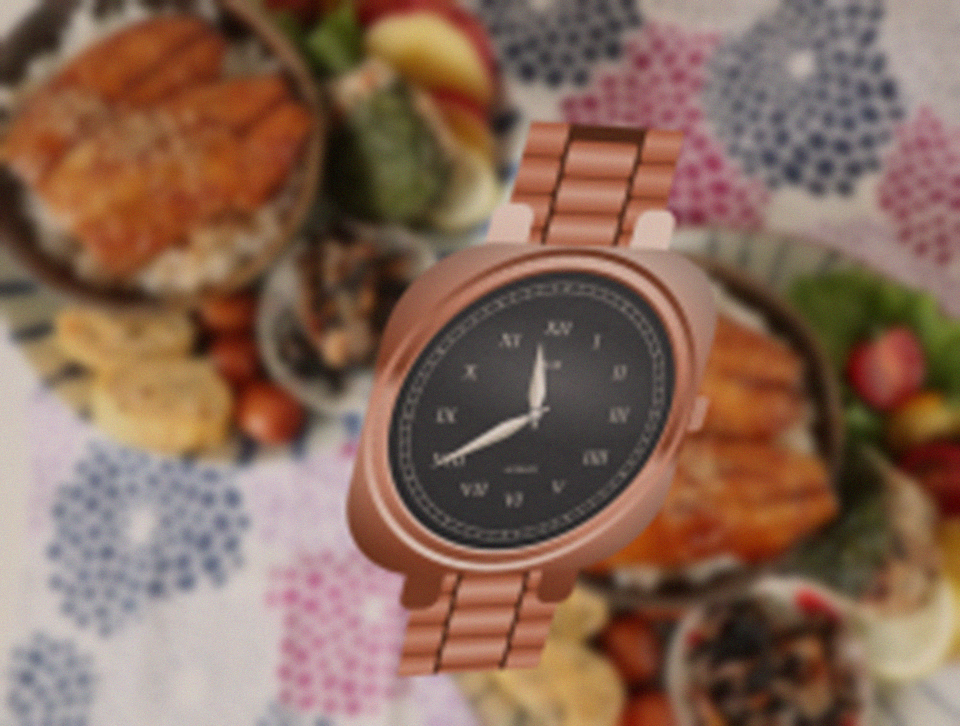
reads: 11,40
